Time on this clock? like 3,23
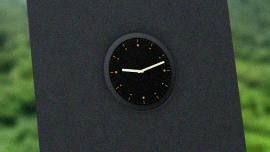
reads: 9,12
